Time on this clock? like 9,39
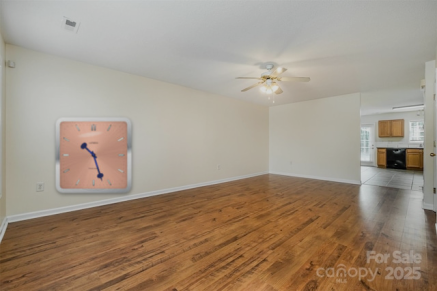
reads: 10,27
